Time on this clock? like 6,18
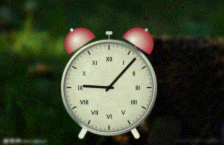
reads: 9,07
